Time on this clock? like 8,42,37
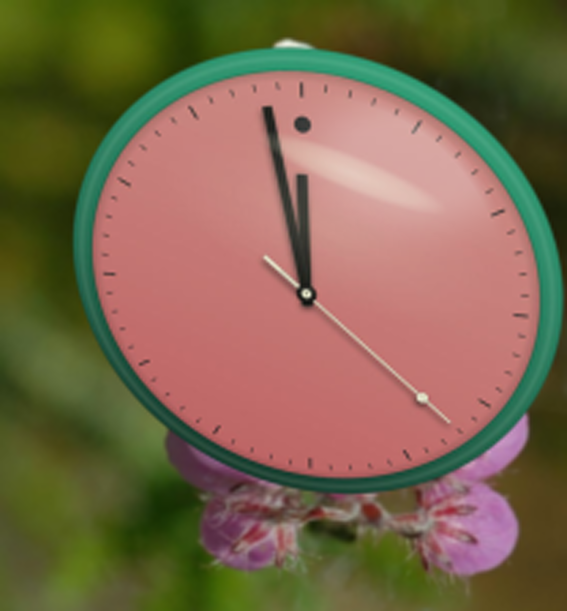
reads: 11,58,22
